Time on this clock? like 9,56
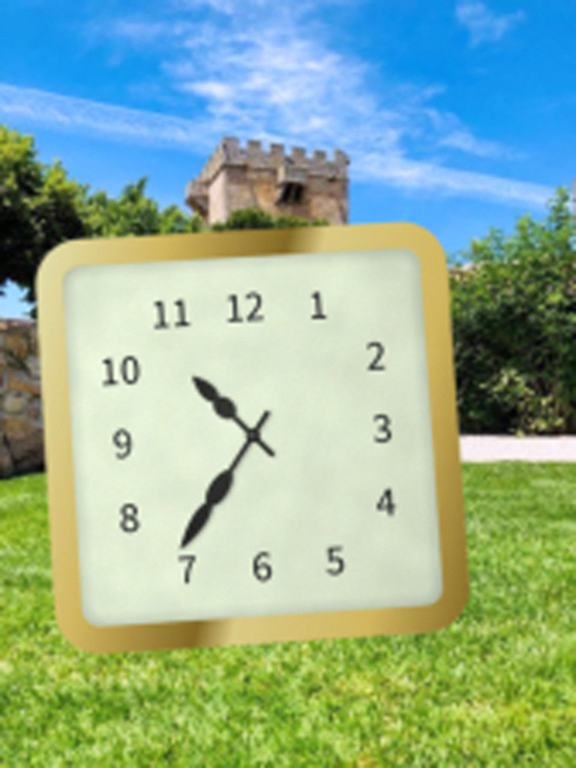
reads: 10,36
